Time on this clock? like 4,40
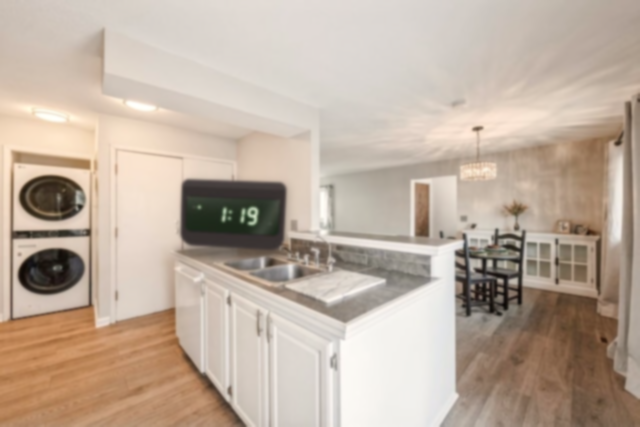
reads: 1,19
